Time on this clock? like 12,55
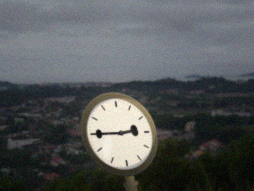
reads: 2,45
